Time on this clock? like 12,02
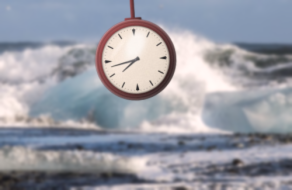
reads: 7,43
